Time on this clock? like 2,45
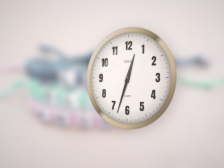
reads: 12,33
